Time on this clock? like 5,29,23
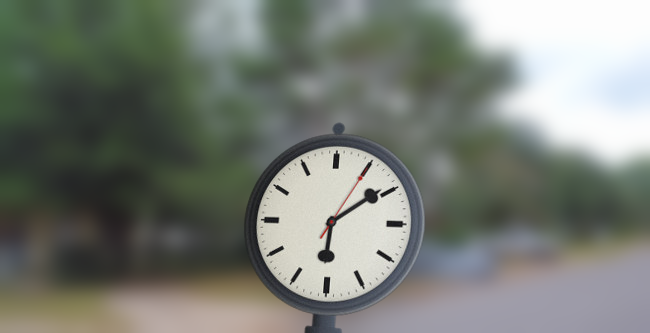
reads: 6,09,05
